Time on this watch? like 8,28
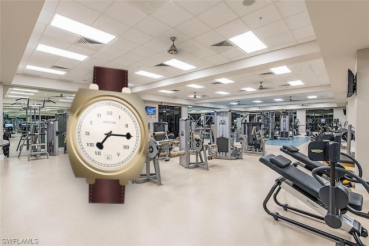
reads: 7,15
